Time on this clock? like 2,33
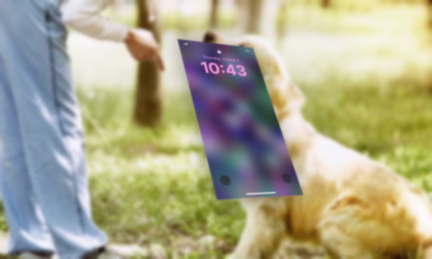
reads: 10,43
